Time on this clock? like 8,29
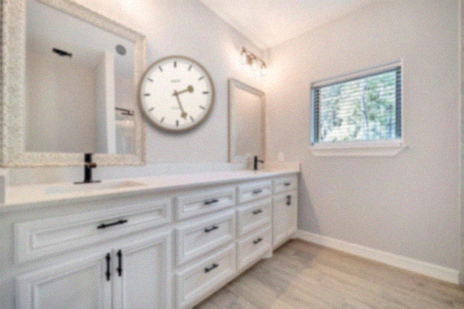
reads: 2,27
